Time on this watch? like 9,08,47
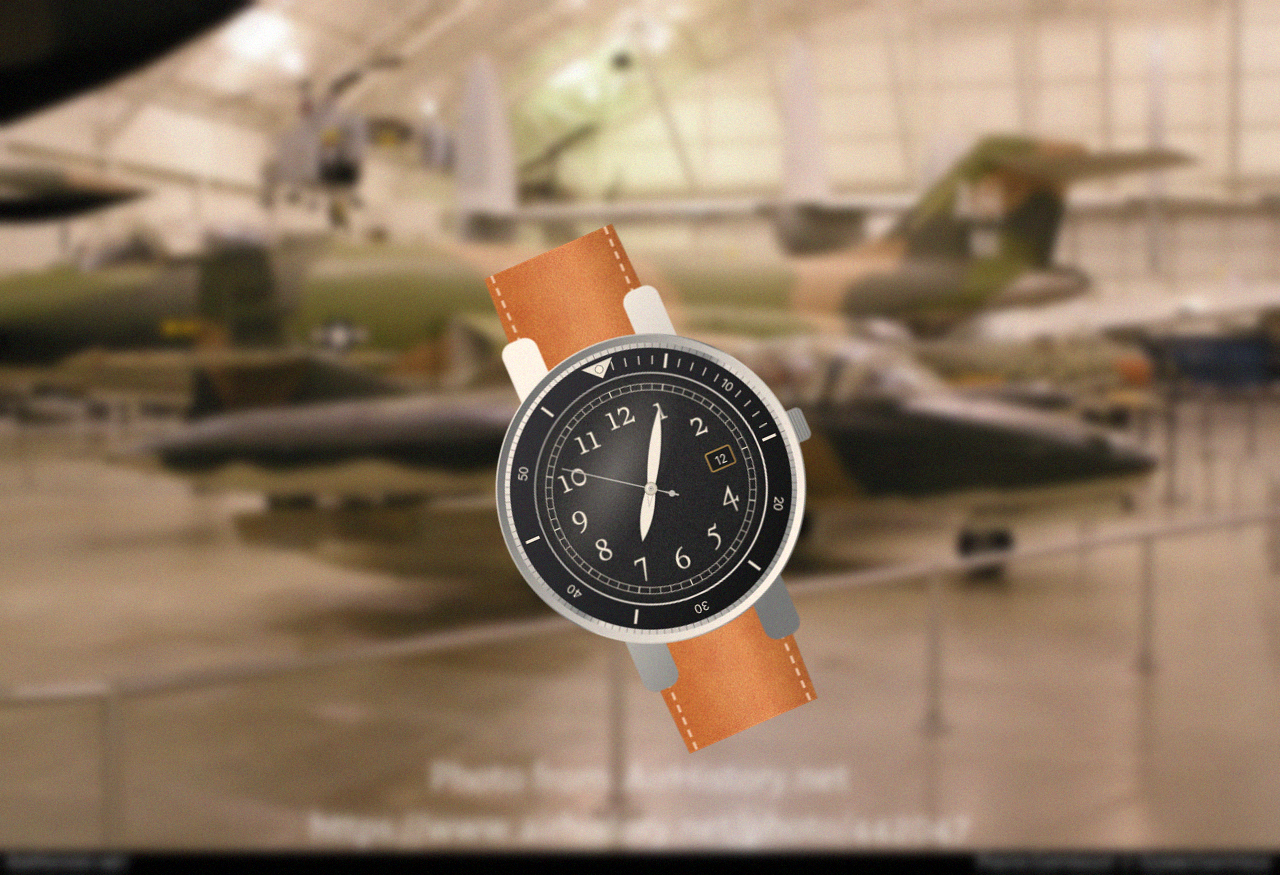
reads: 7,04,51
